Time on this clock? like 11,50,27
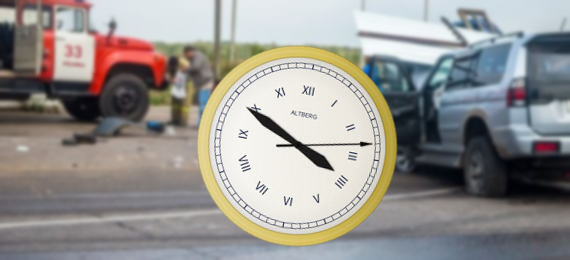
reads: 3,49,13
